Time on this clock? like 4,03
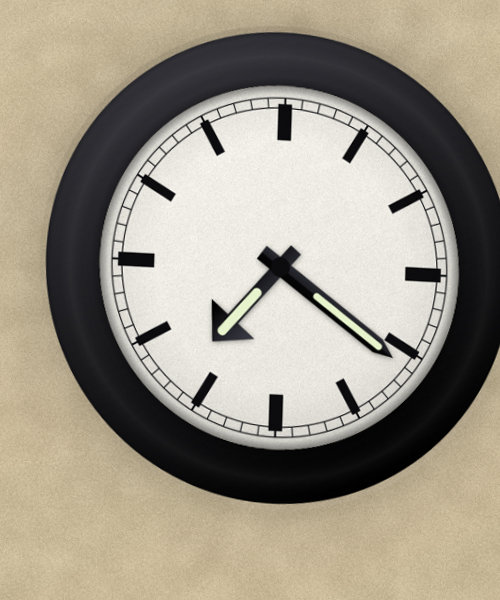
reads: 7,21
